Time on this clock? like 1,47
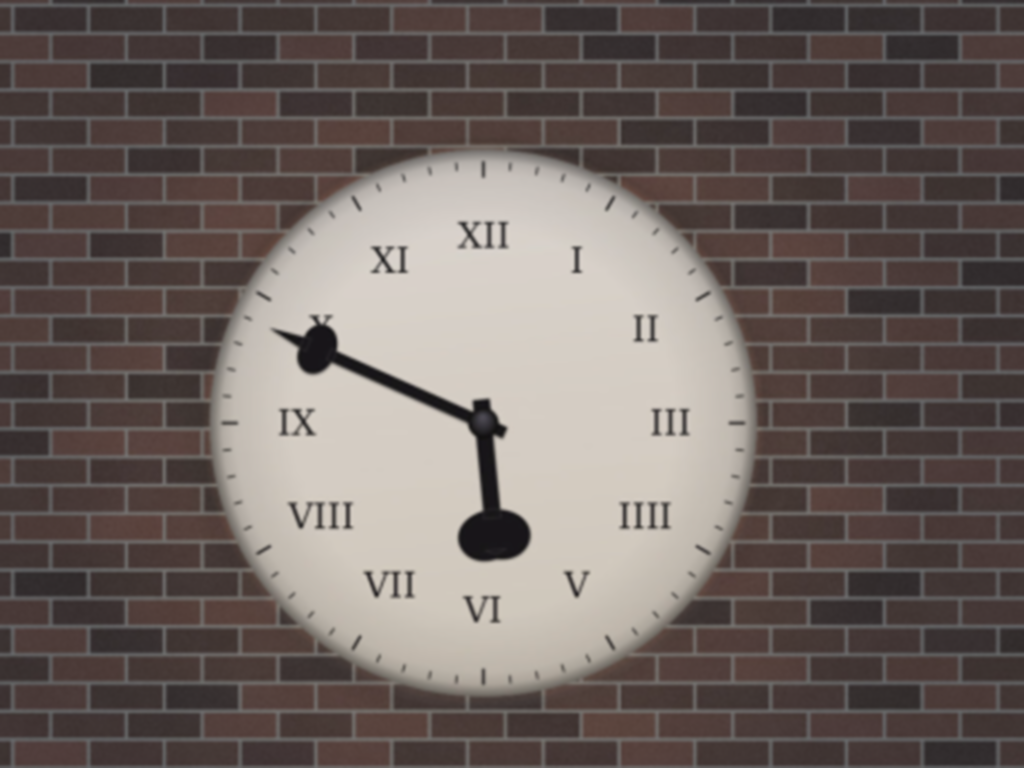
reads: 5,49
